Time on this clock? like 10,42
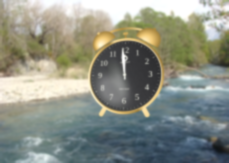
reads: 11,59
